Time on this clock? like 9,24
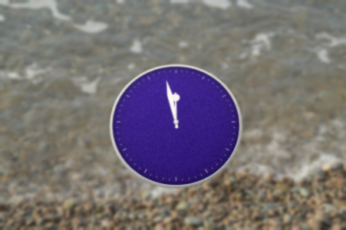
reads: 11,58
